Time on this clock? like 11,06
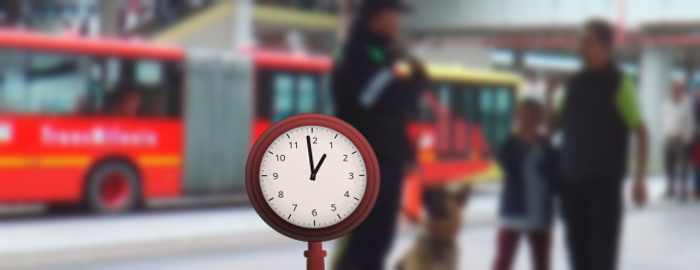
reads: 12,59
